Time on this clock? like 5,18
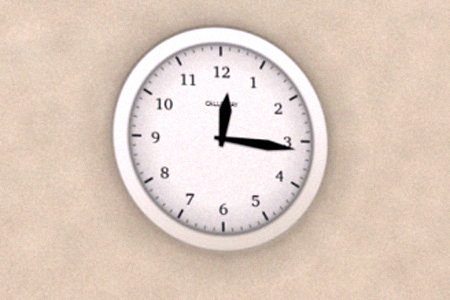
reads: 12,16
